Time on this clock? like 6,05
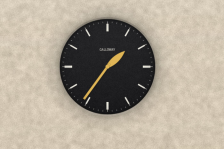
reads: 1,36
